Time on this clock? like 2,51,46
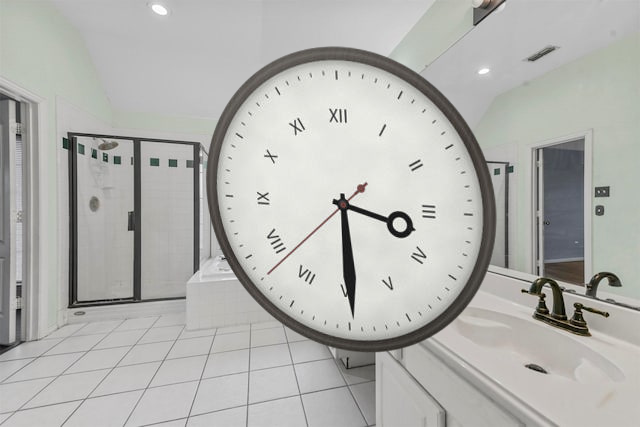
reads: 3,29,38
